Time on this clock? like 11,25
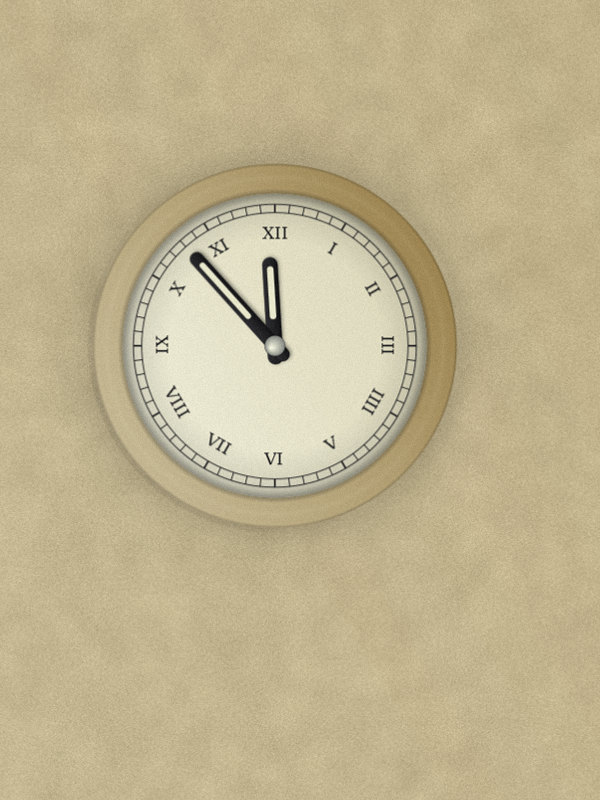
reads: 11,53
